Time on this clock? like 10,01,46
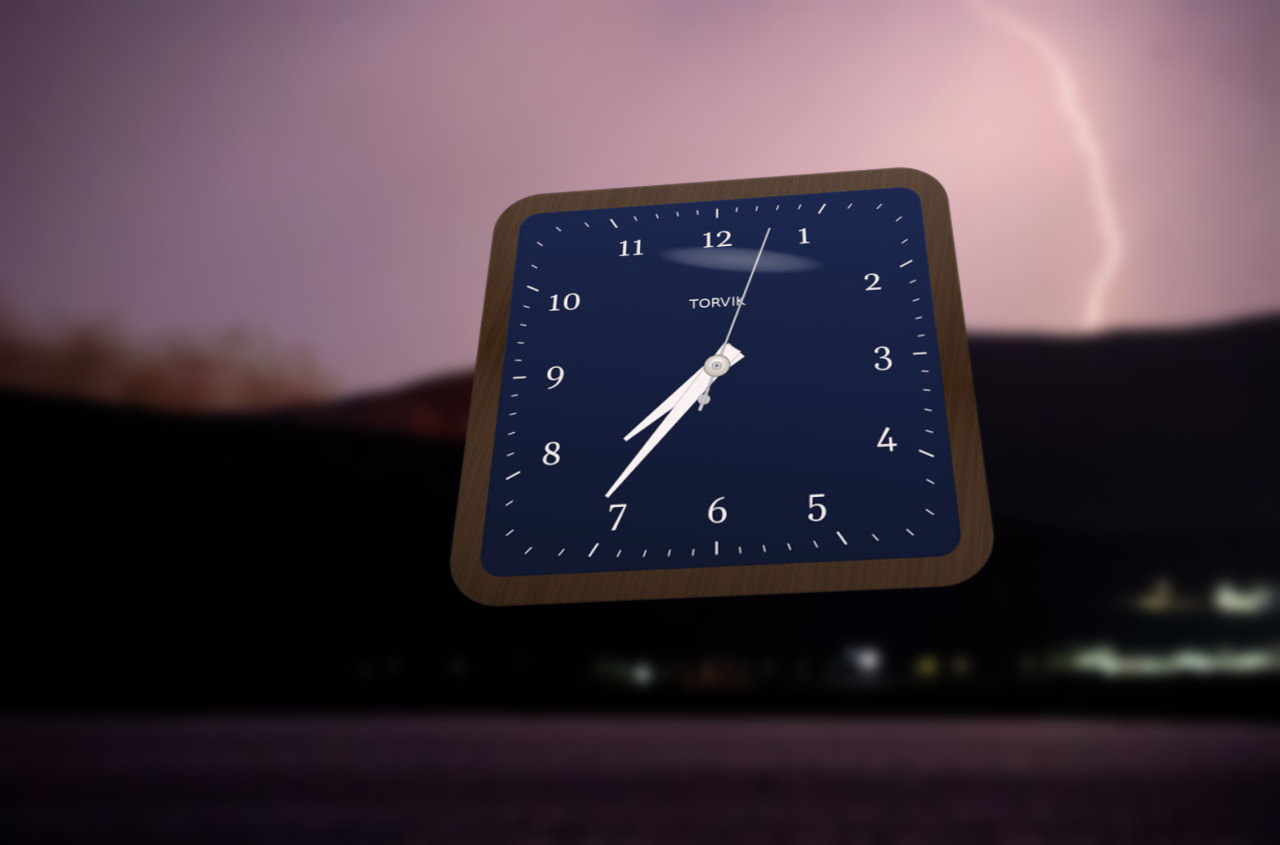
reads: 7,36,03
